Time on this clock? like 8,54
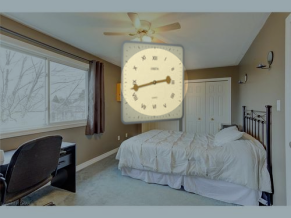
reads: 2,43
